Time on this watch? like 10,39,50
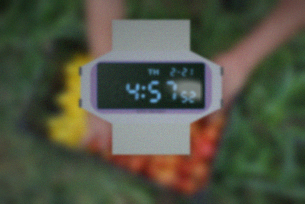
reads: 4,57,52
